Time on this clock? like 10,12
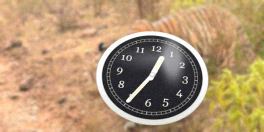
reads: 12,35
